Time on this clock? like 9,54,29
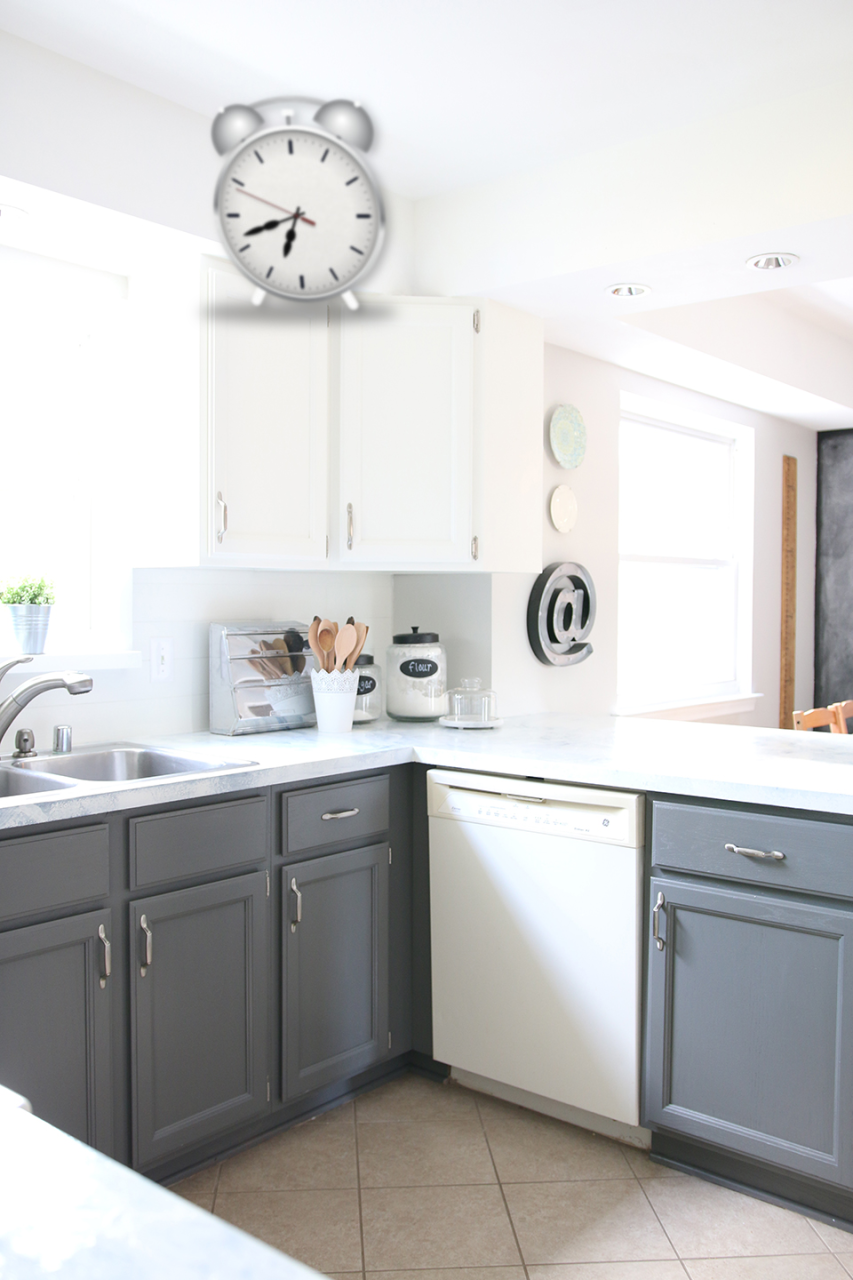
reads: 6,41,49
